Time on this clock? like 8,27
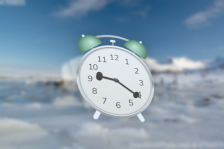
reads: 9,21
